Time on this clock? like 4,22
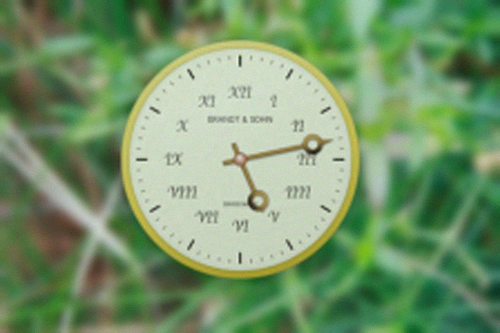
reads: 5,13
